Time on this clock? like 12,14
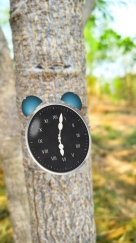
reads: 6,03
